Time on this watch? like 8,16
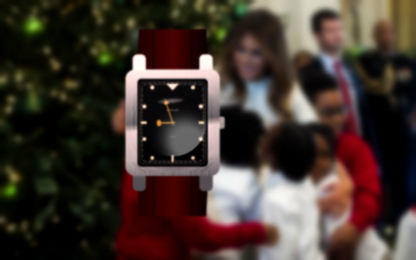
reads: 8,57
